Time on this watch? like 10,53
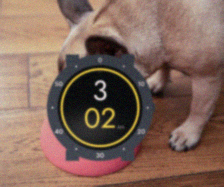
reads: 3,02
